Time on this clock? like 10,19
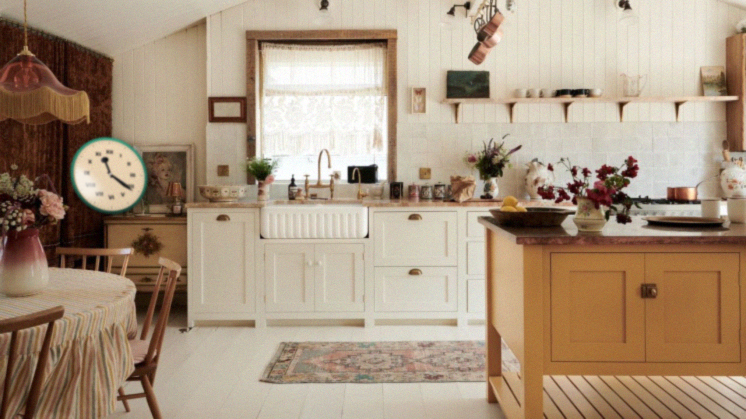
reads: 11,21
